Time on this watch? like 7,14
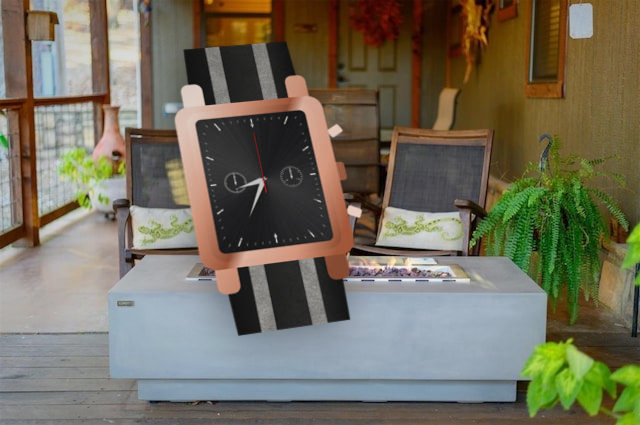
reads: 8,35
